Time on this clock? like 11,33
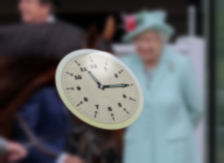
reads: 11,15
